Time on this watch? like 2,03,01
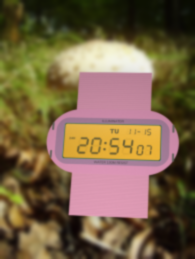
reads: 20,54,07
